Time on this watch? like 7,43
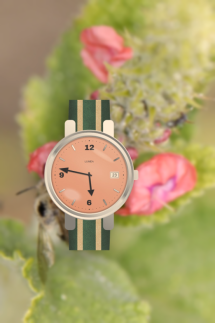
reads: 5,47
